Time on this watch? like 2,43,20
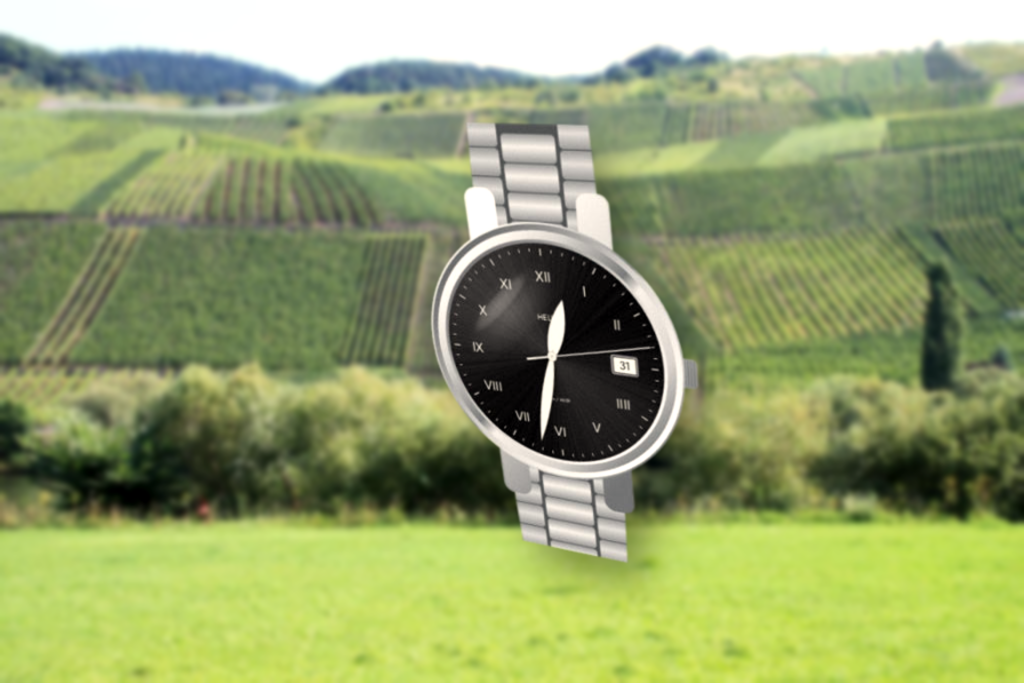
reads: 12,32,13
